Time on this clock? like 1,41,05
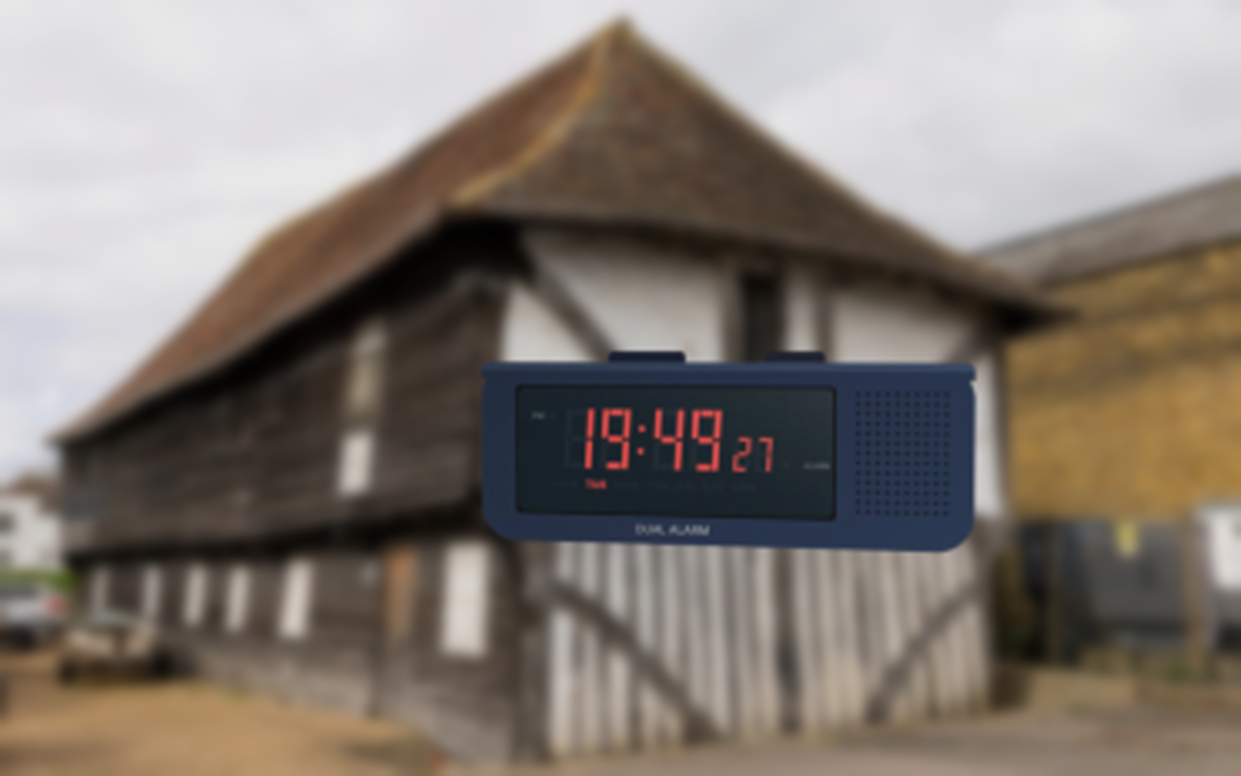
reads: 19,49,27
